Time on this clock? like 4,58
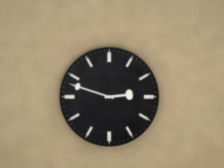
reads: 2,48
